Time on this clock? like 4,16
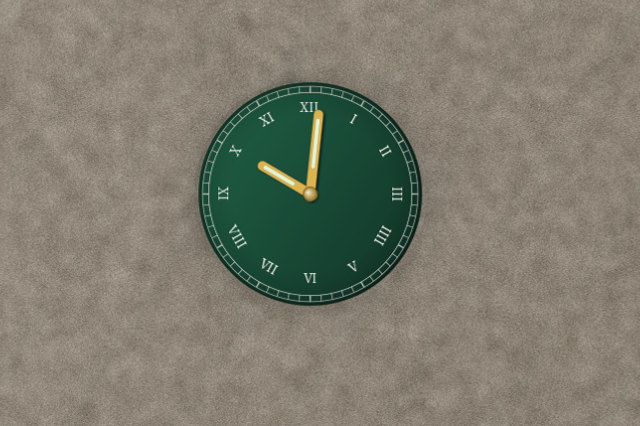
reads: 10,01
